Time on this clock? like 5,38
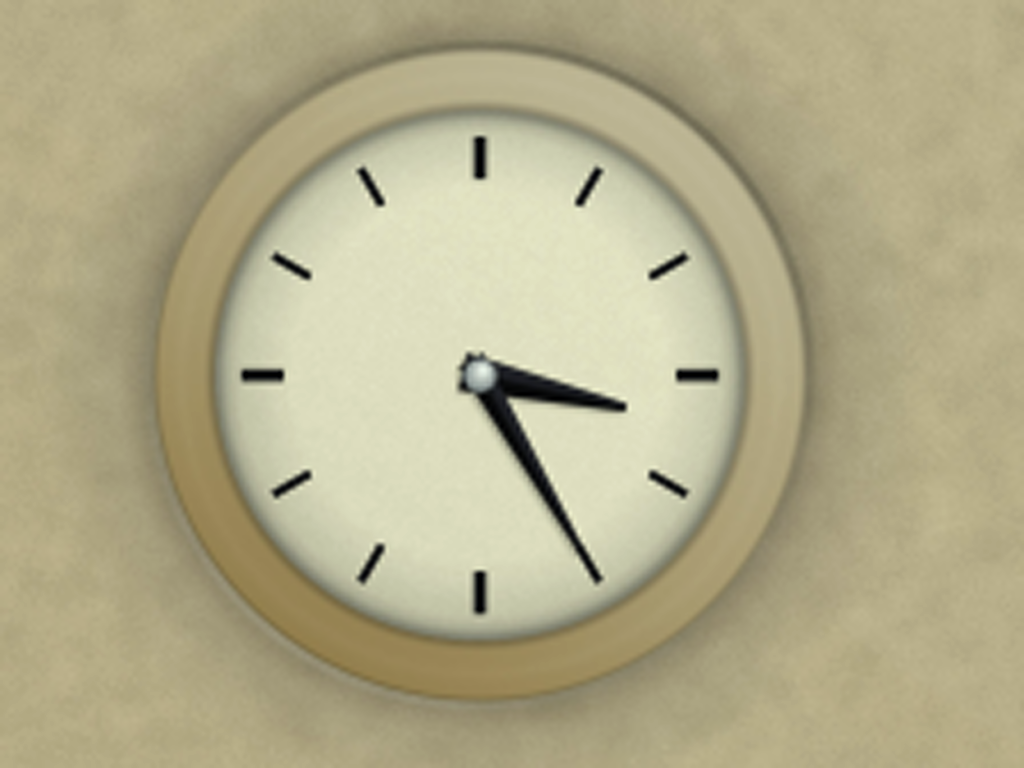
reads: 3,25
